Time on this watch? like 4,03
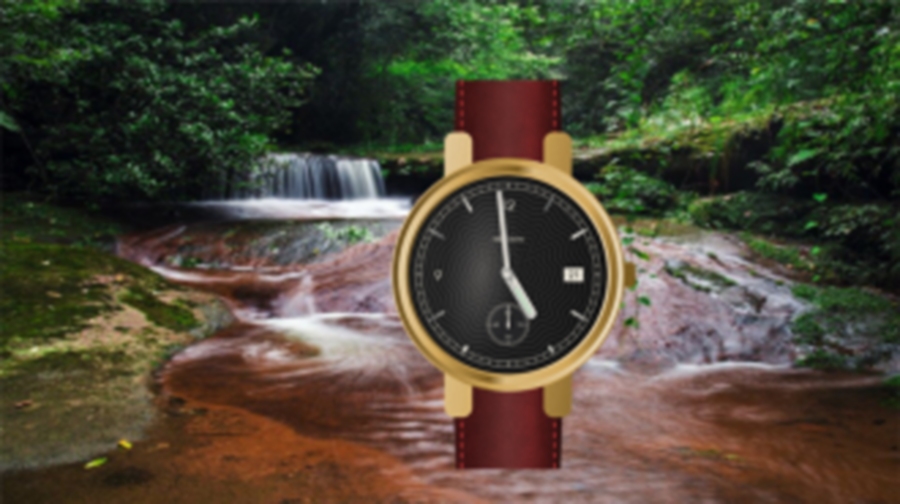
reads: 4,59
